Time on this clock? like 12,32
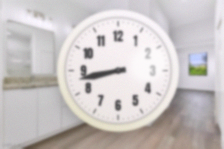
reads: 8,43
